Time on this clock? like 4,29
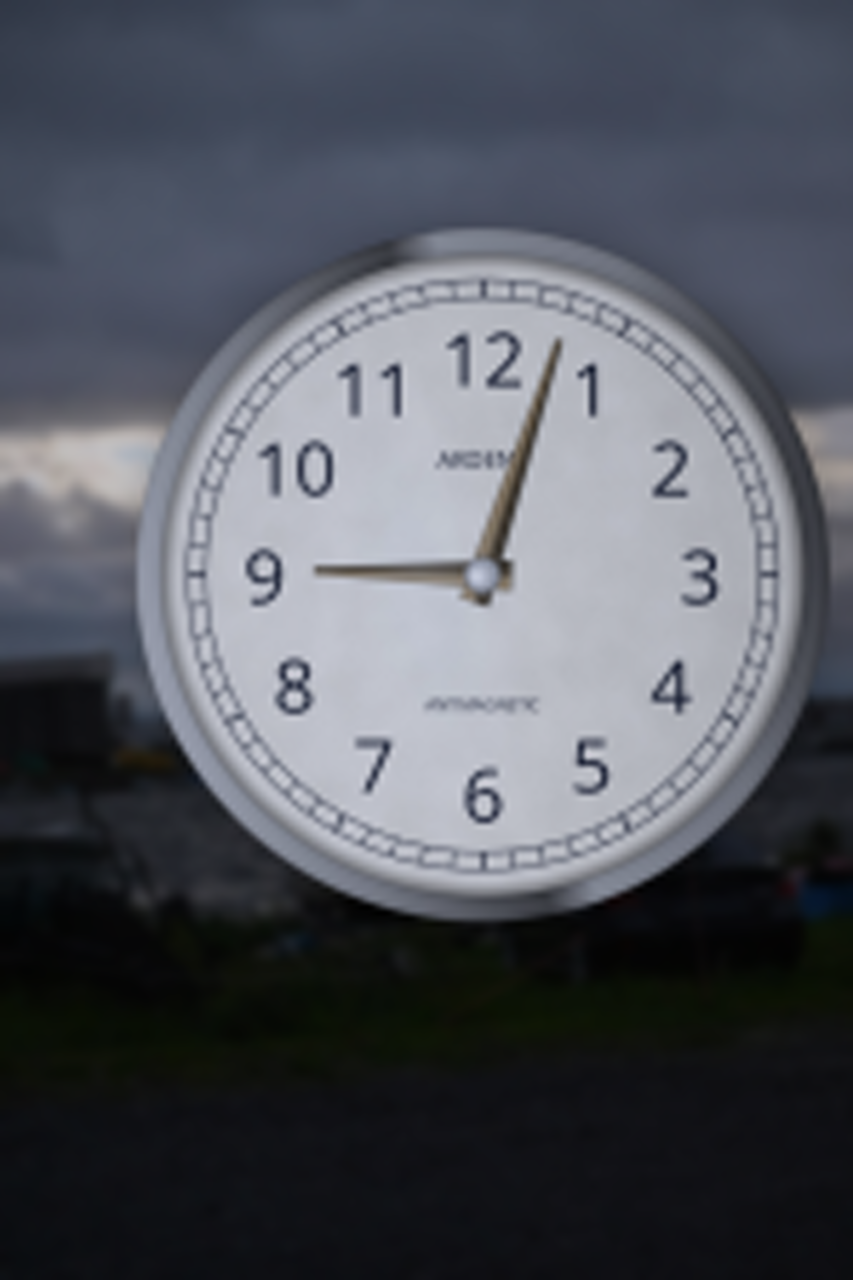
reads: 9,03
